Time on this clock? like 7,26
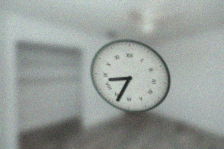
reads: 8,34
